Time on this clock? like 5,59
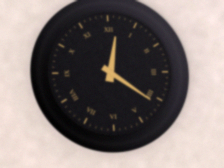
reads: 12,21
